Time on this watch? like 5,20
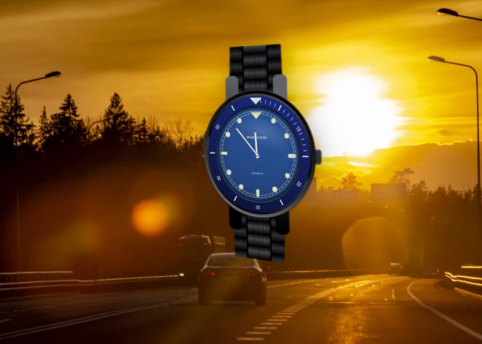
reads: 11,53
